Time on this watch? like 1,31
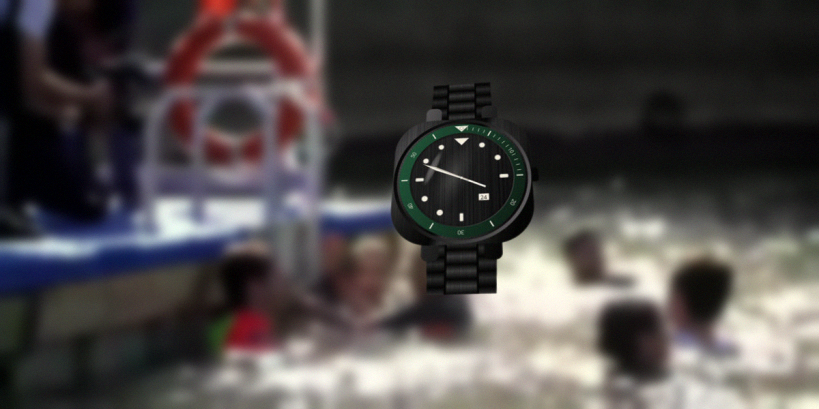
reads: 3,49
